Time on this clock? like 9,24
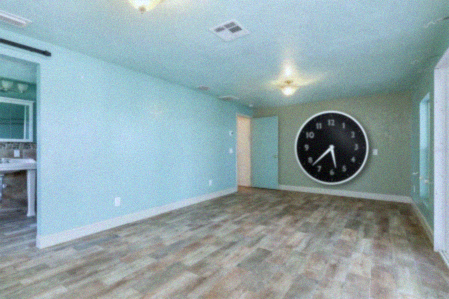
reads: 5,38
